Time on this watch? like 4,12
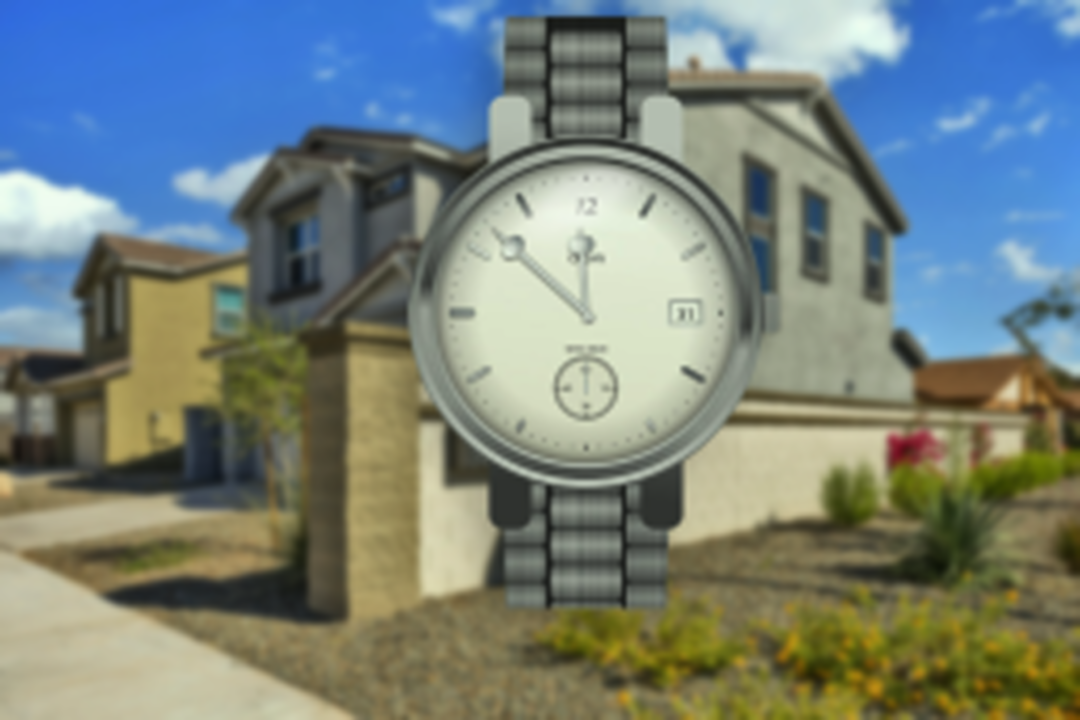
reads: 11,52
